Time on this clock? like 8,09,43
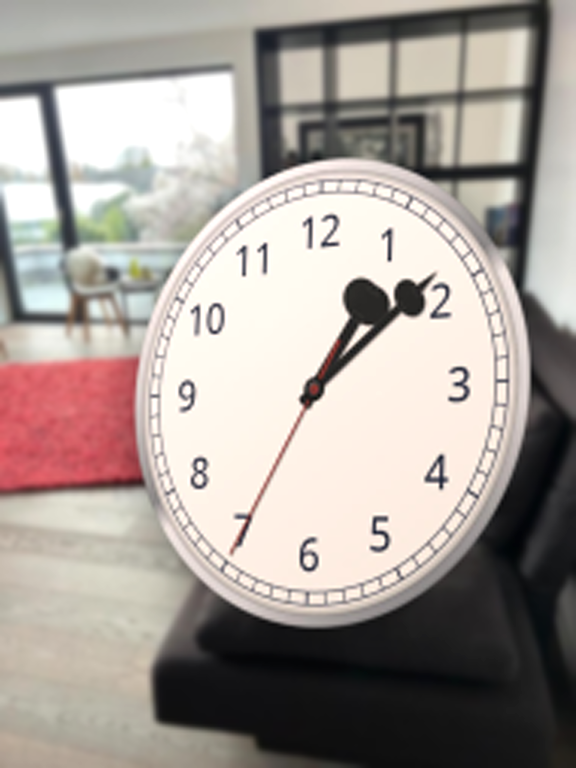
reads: 1,08,35
